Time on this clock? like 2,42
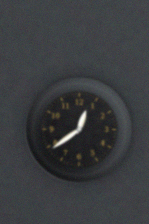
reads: 12,39
